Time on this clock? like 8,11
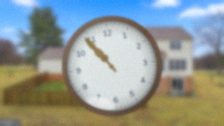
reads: 10,54
